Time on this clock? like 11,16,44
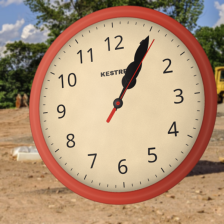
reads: 1,05,06
